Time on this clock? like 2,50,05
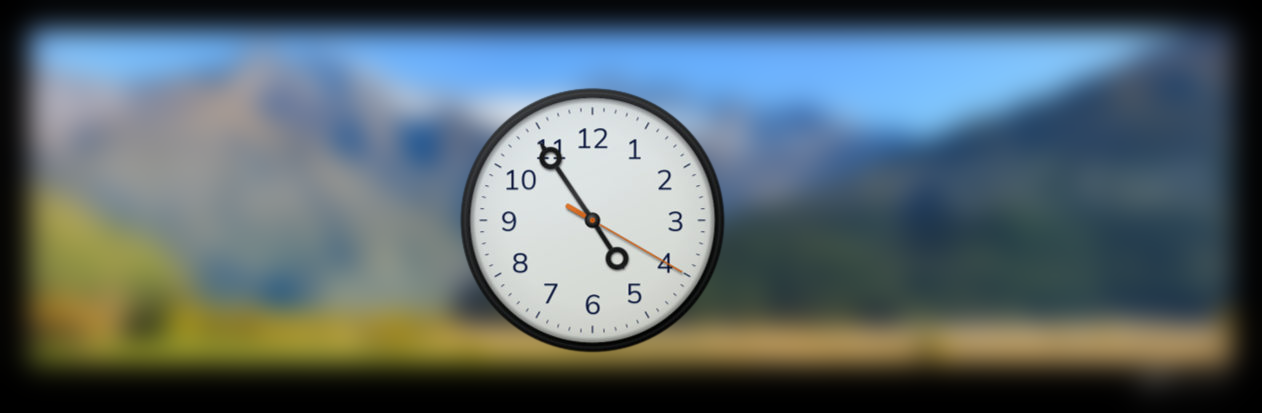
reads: 4,54,20
